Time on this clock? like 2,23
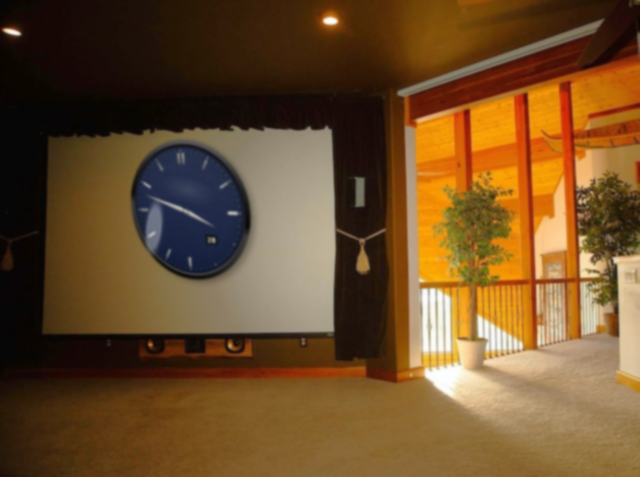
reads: 3,48
